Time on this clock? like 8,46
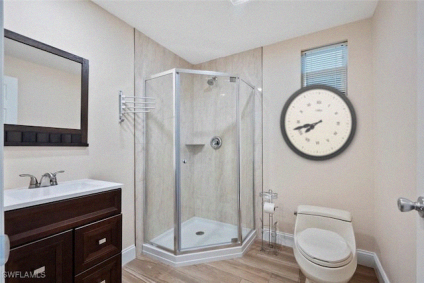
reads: 7,42
